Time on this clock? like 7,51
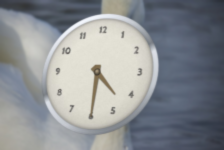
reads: 4,30
